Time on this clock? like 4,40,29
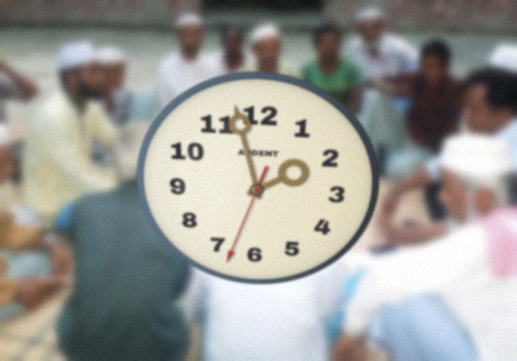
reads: 1,57,33
